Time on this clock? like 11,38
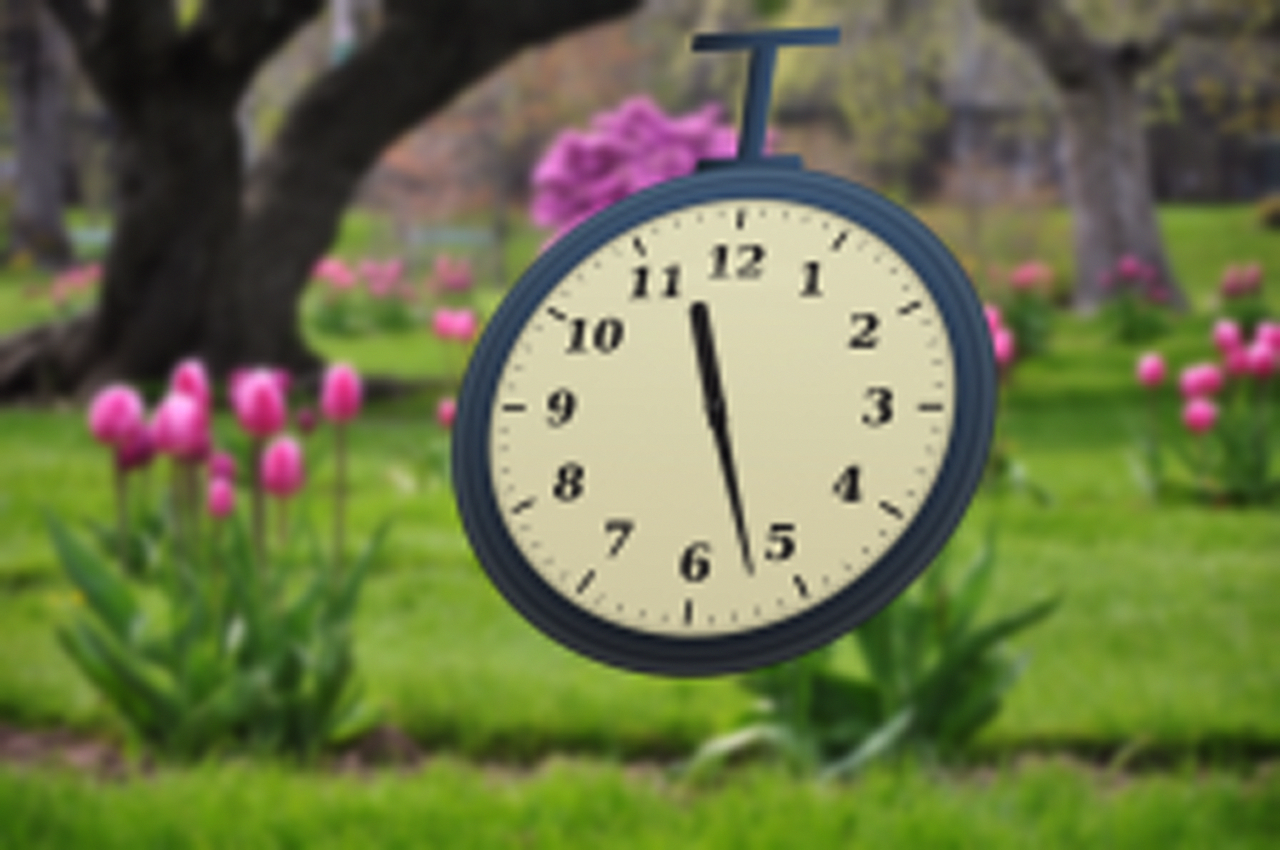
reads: 11,27
